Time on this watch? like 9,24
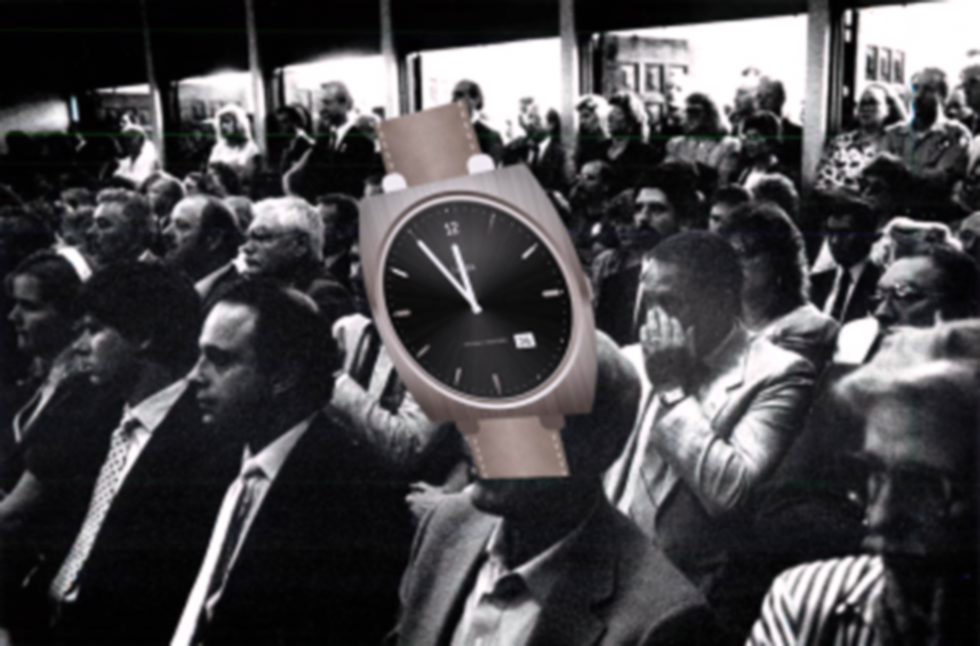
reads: 11,55
